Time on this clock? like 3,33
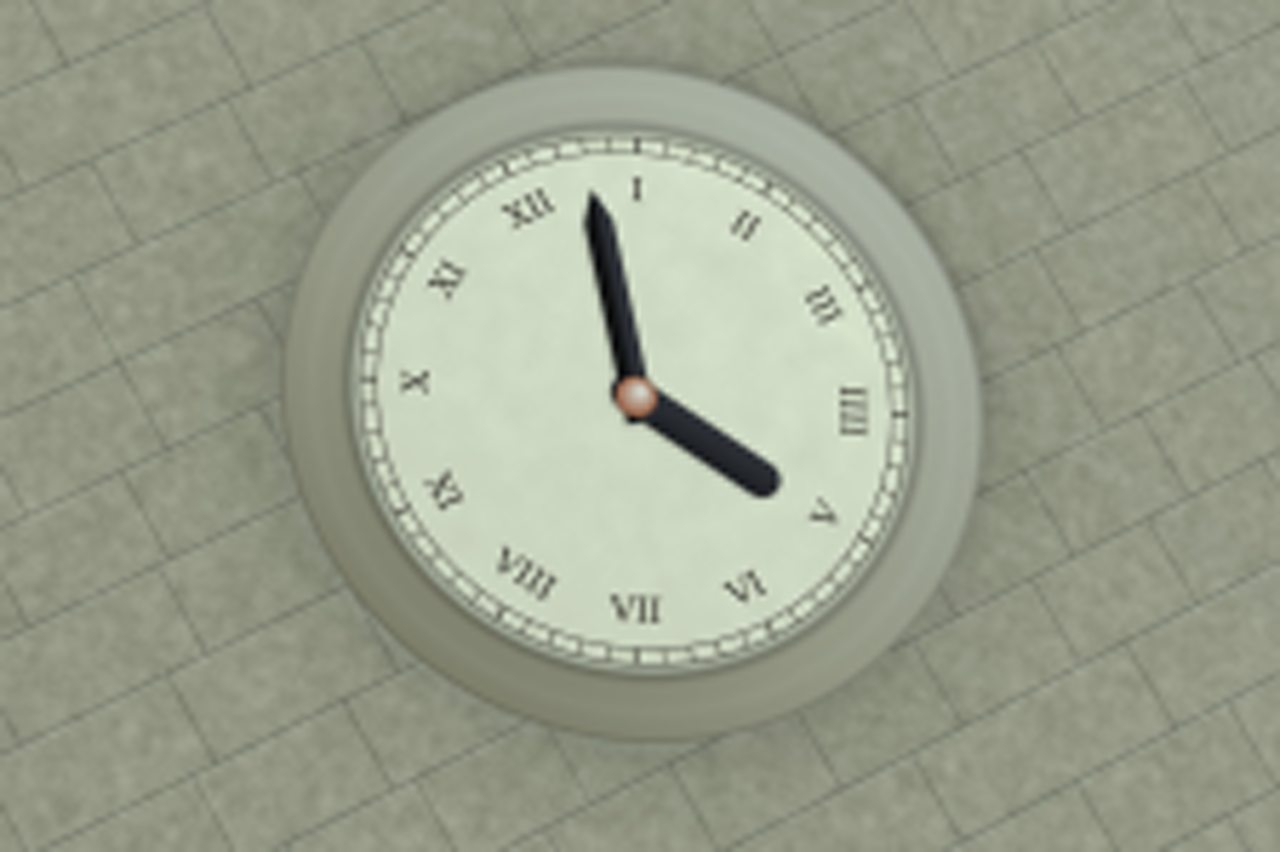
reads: 5,03
